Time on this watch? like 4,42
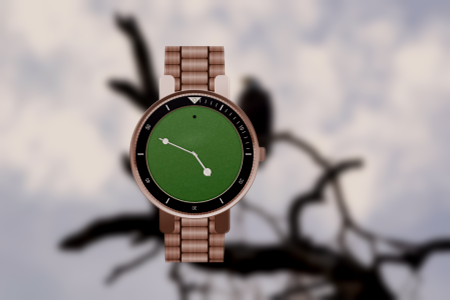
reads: 4,49
